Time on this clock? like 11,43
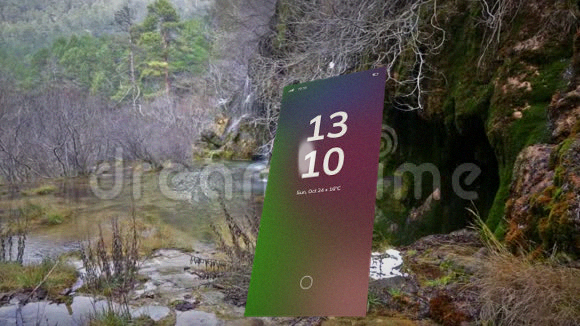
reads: 13,10
